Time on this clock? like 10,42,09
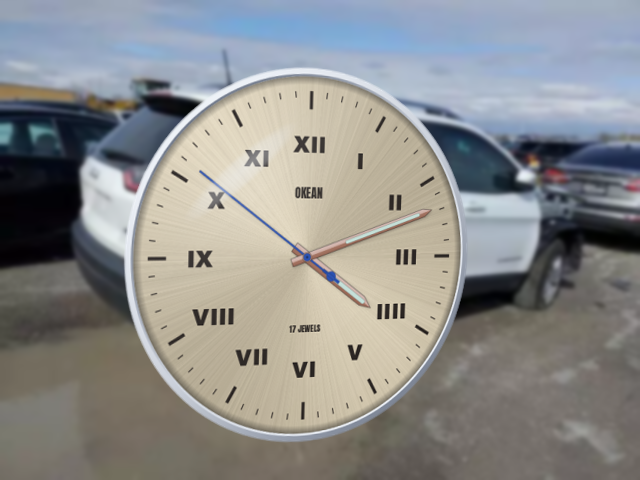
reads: 4,11,51
